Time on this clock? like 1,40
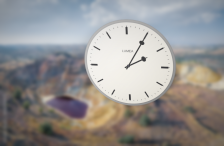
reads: 2,05
